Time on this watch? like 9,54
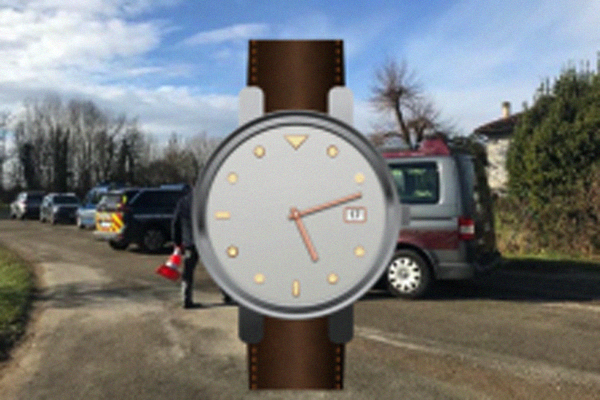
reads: 5,12
